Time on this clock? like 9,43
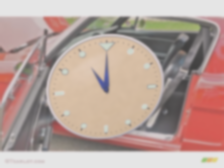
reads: 11,00
